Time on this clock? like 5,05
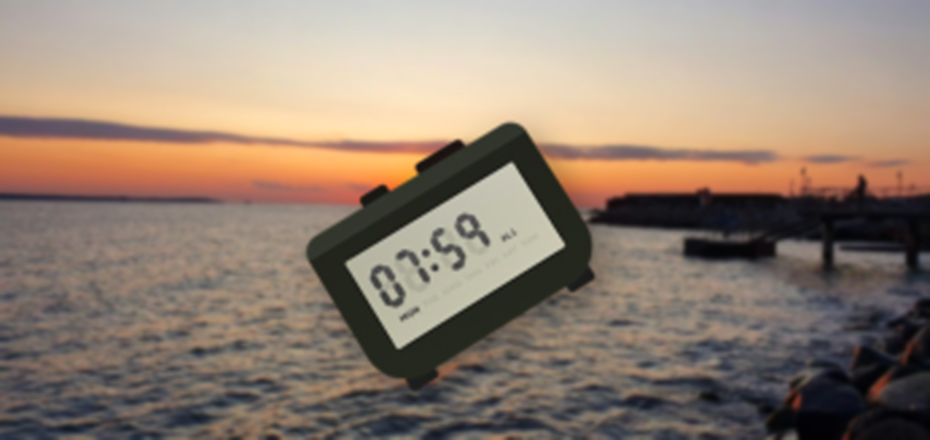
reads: 7,59
